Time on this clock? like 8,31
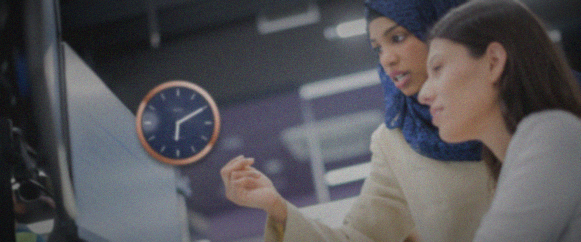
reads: 6,10
